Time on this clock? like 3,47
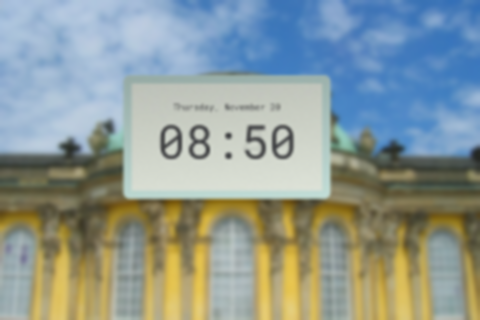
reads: 8,50
